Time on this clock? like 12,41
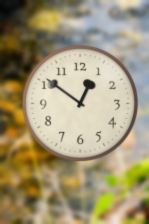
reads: 12,51
